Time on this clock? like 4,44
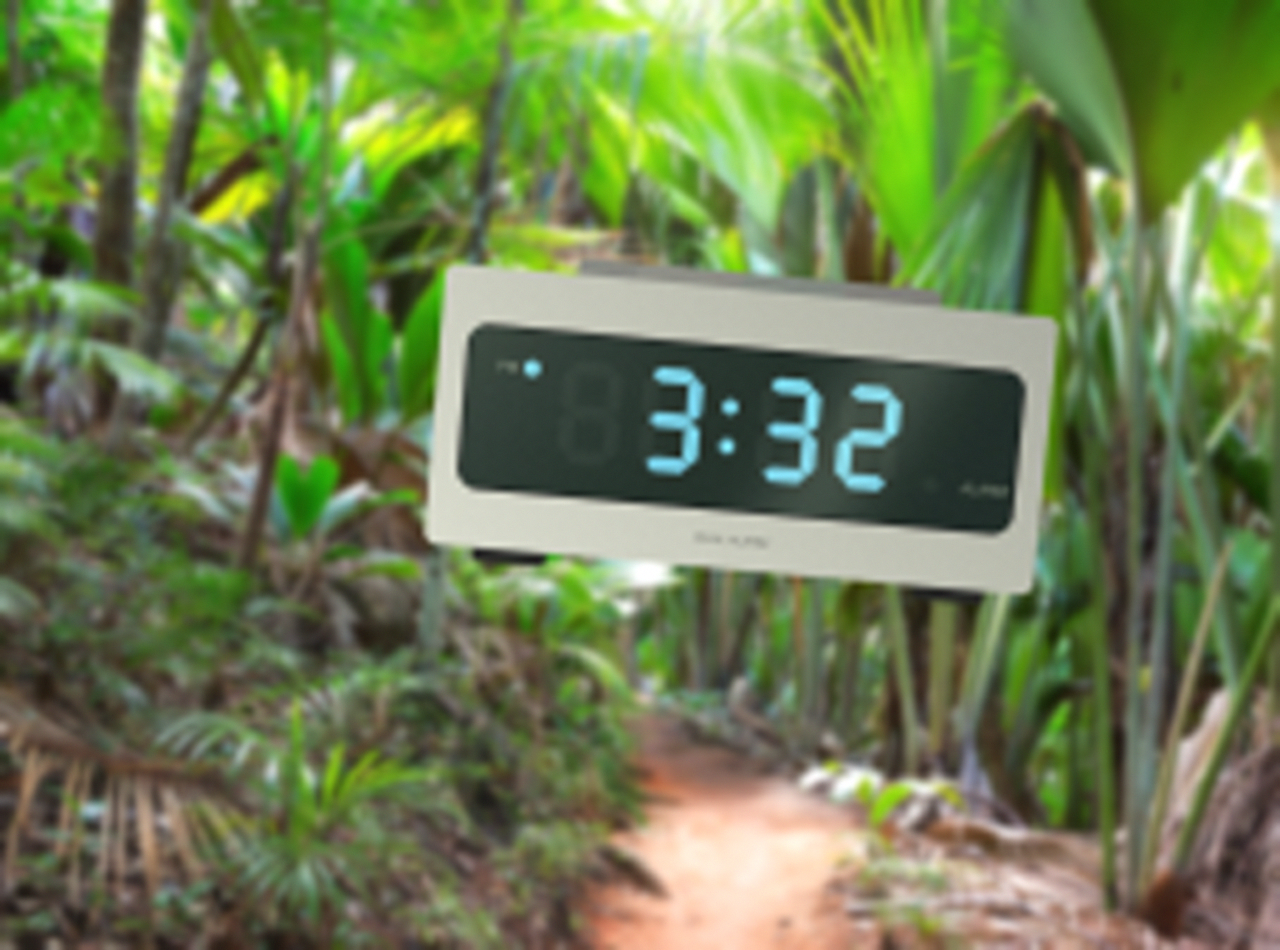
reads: 3,32
